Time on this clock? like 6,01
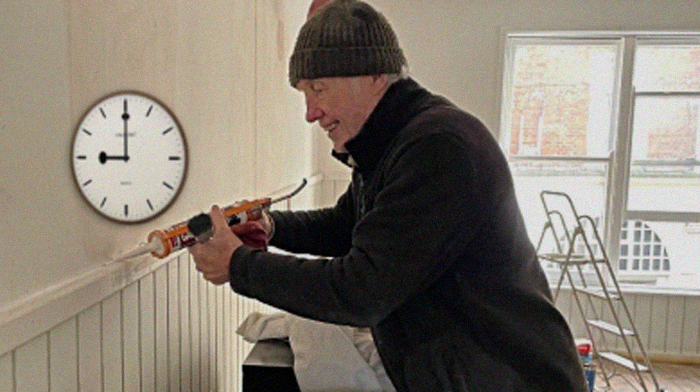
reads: 9,00
